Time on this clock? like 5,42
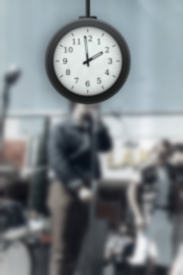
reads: 1,59
